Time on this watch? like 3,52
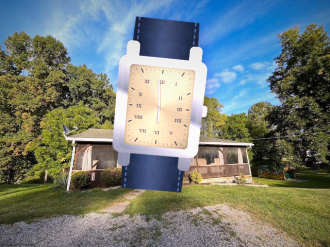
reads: 5,59
